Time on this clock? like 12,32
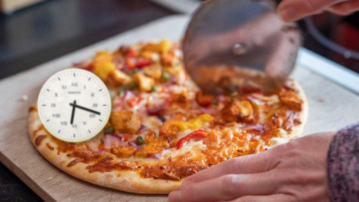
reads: 6,18
